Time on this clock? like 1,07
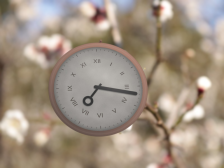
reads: 7,17
